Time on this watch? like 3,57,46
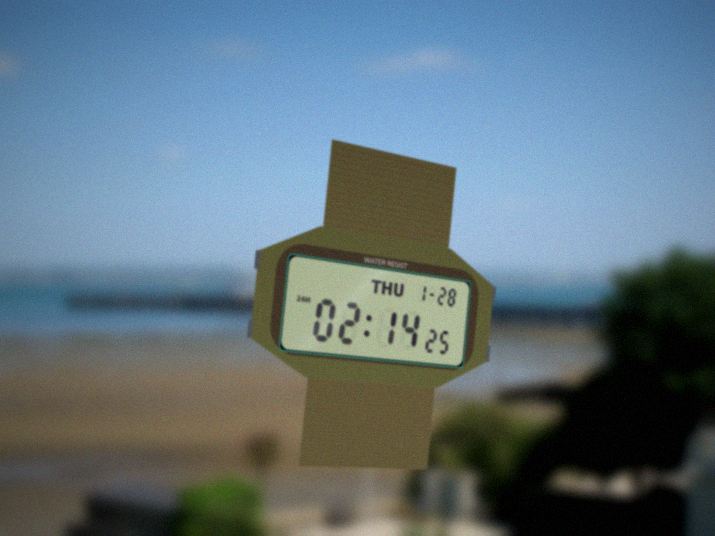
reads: 2,14,25
